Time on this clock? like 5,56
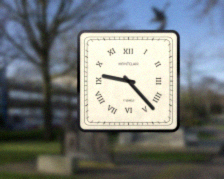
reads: 9,23
